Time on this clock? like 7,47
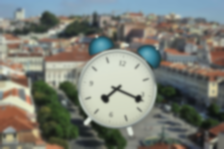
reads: 7,17
